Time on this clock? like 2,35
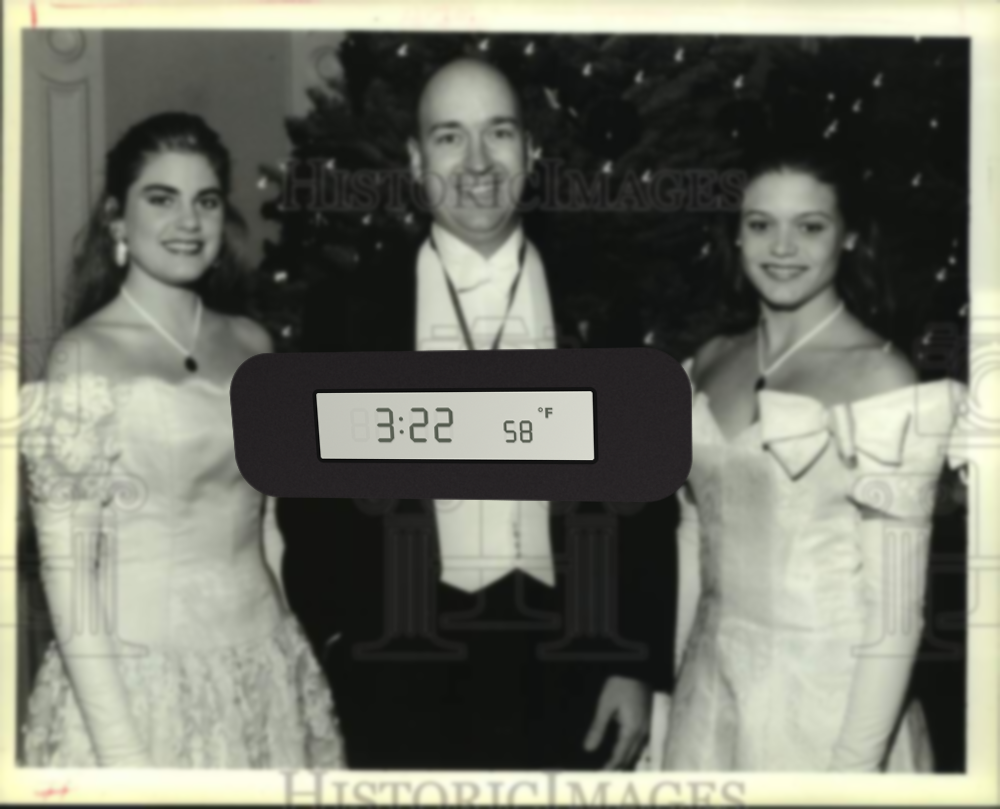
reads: 3,22
